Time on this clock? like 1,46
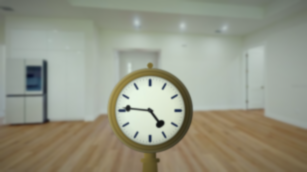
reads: 4,46
